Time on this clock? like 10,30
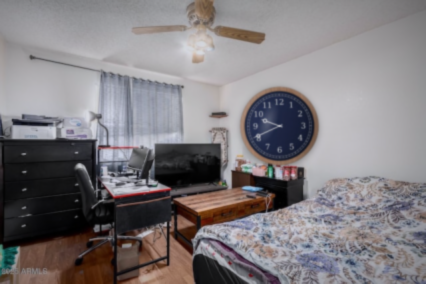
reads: 9,41
